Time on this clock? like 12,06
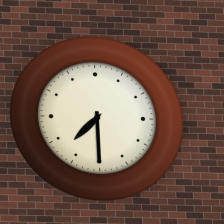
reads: 7,30
